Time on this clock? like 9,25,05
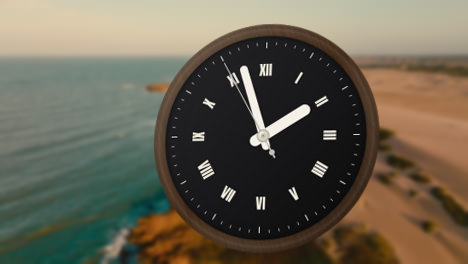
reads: 1,56,55
